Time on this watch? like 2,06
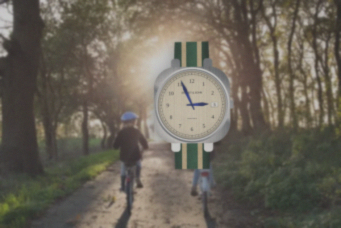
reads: 2,56
